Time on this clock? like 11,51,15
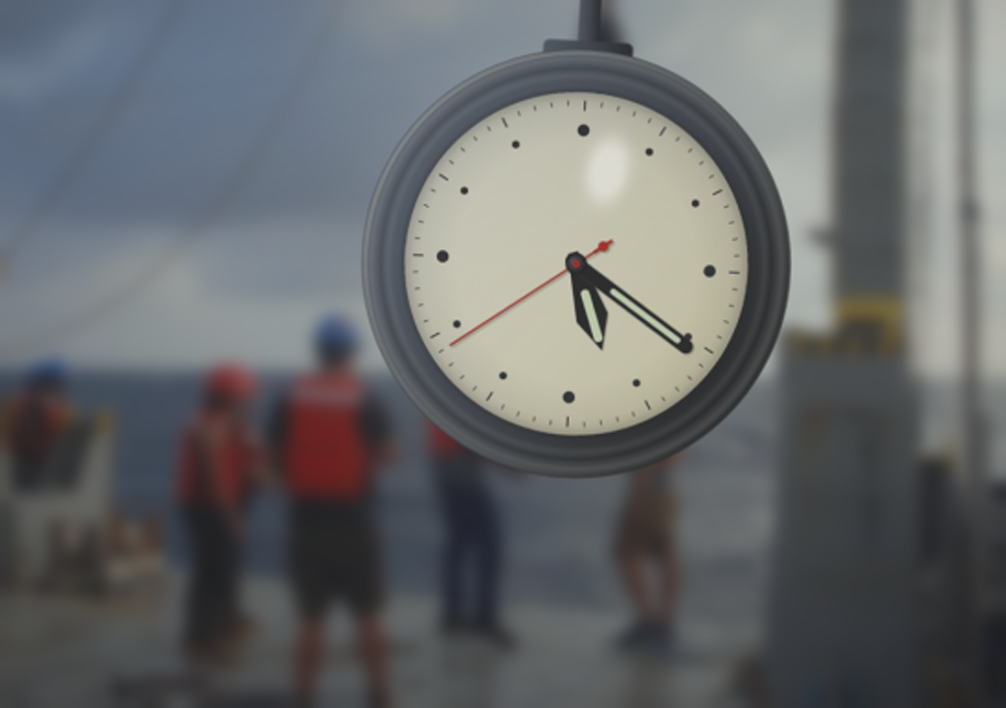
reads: 5,20,39
